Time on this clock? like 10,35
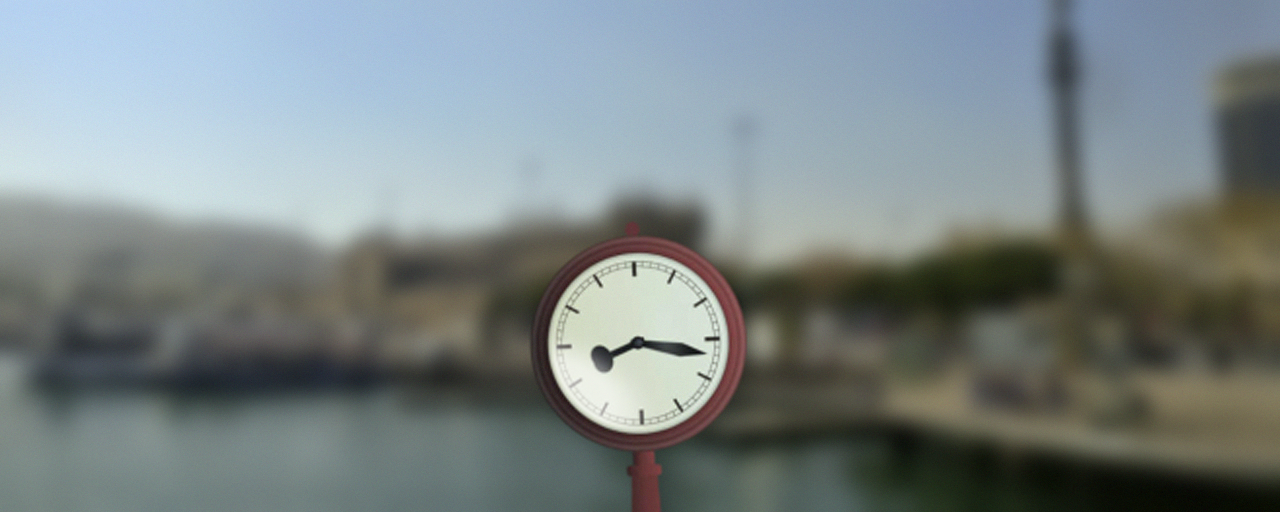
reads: 8,17
